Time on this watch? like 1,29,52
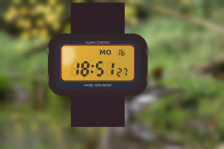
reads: 18,51,27
